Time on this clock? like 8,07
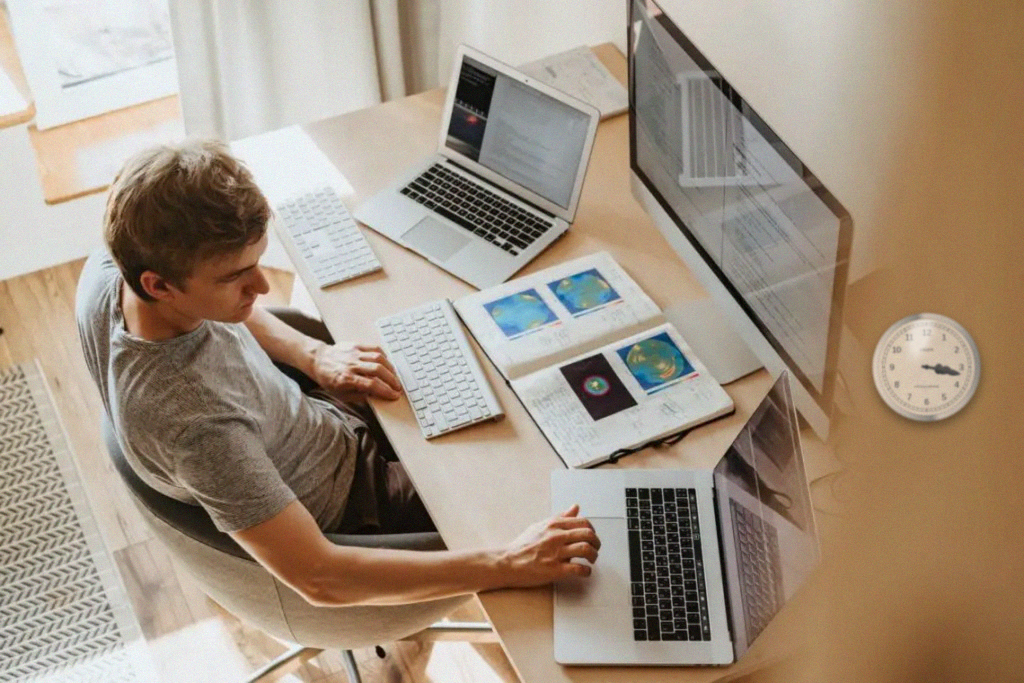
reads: 3,17
